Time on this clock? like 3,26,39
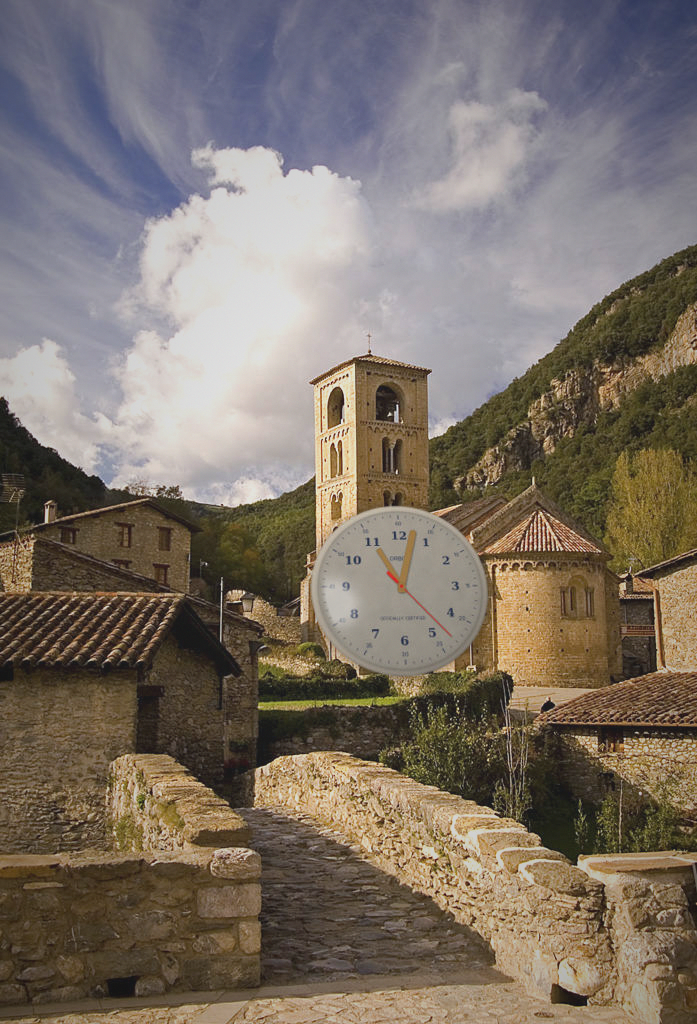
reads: 11,02,23
